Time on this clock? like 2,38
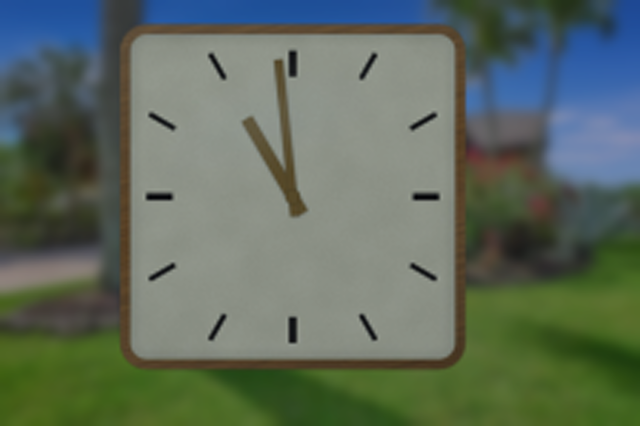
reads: 10,59
